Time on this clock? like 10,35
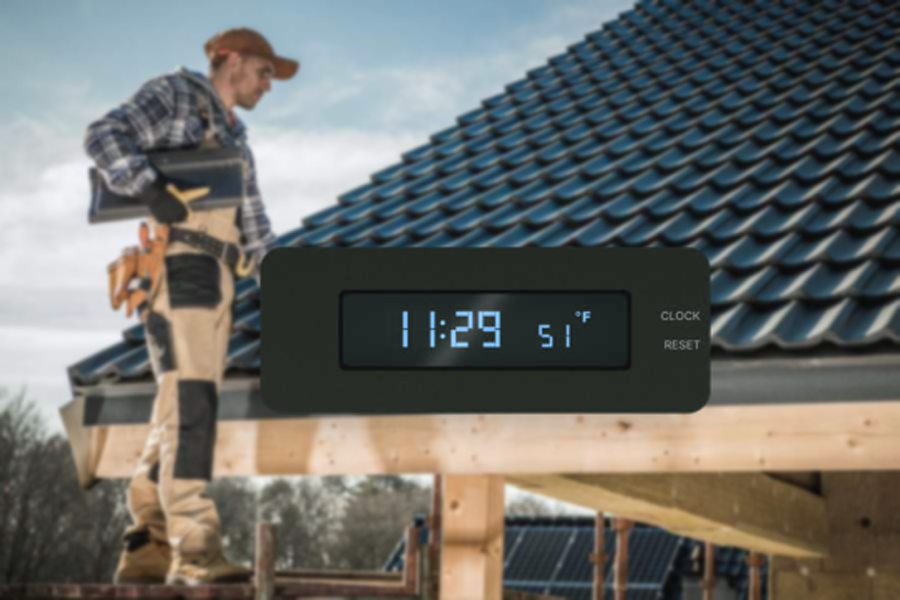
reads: 11,29
